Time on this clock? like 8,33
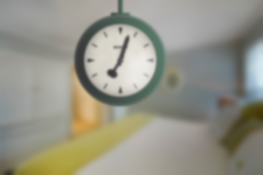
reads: 7,03
